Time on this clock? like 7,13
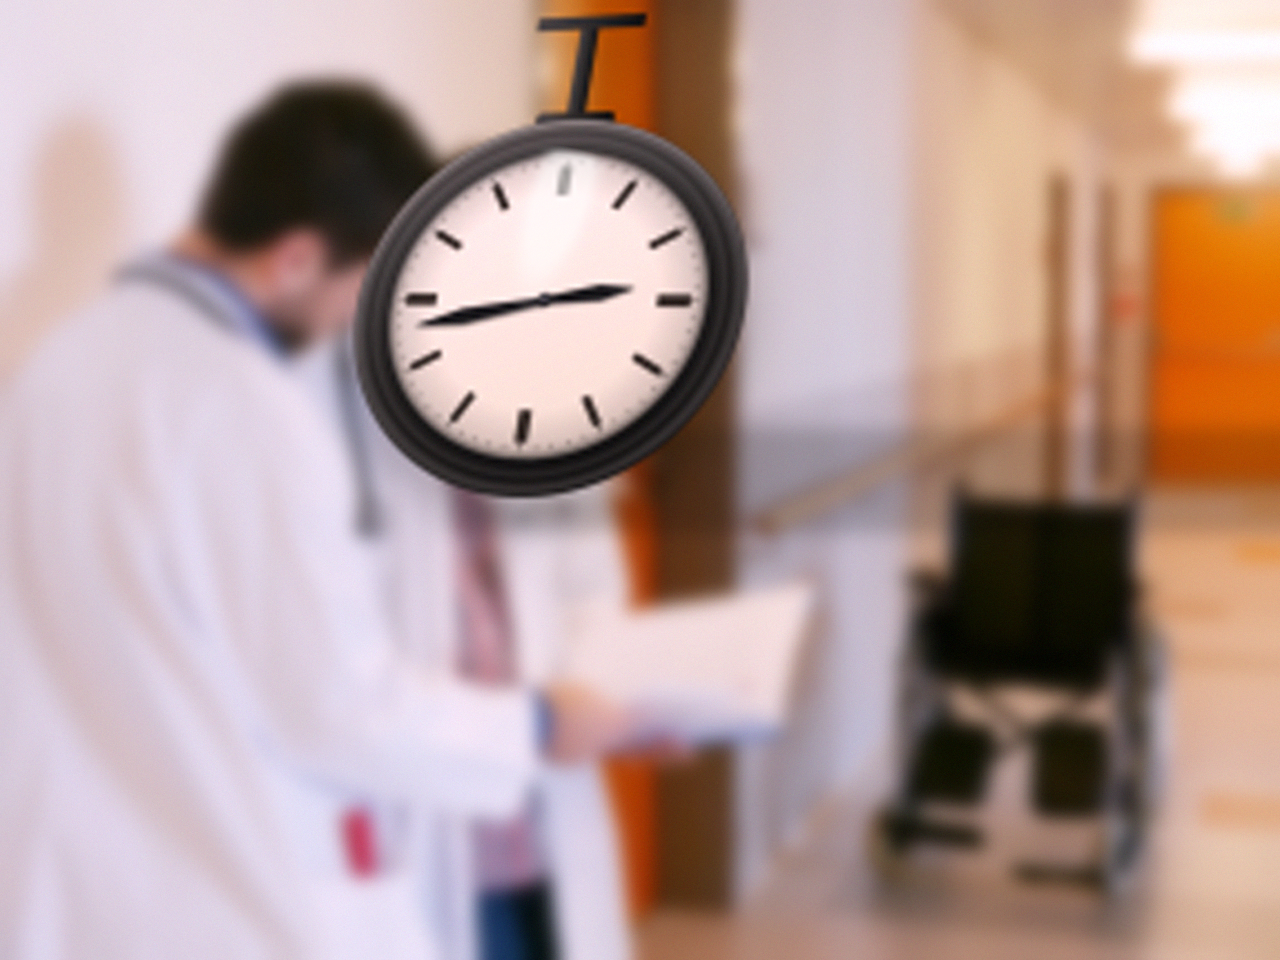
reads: 2,43
